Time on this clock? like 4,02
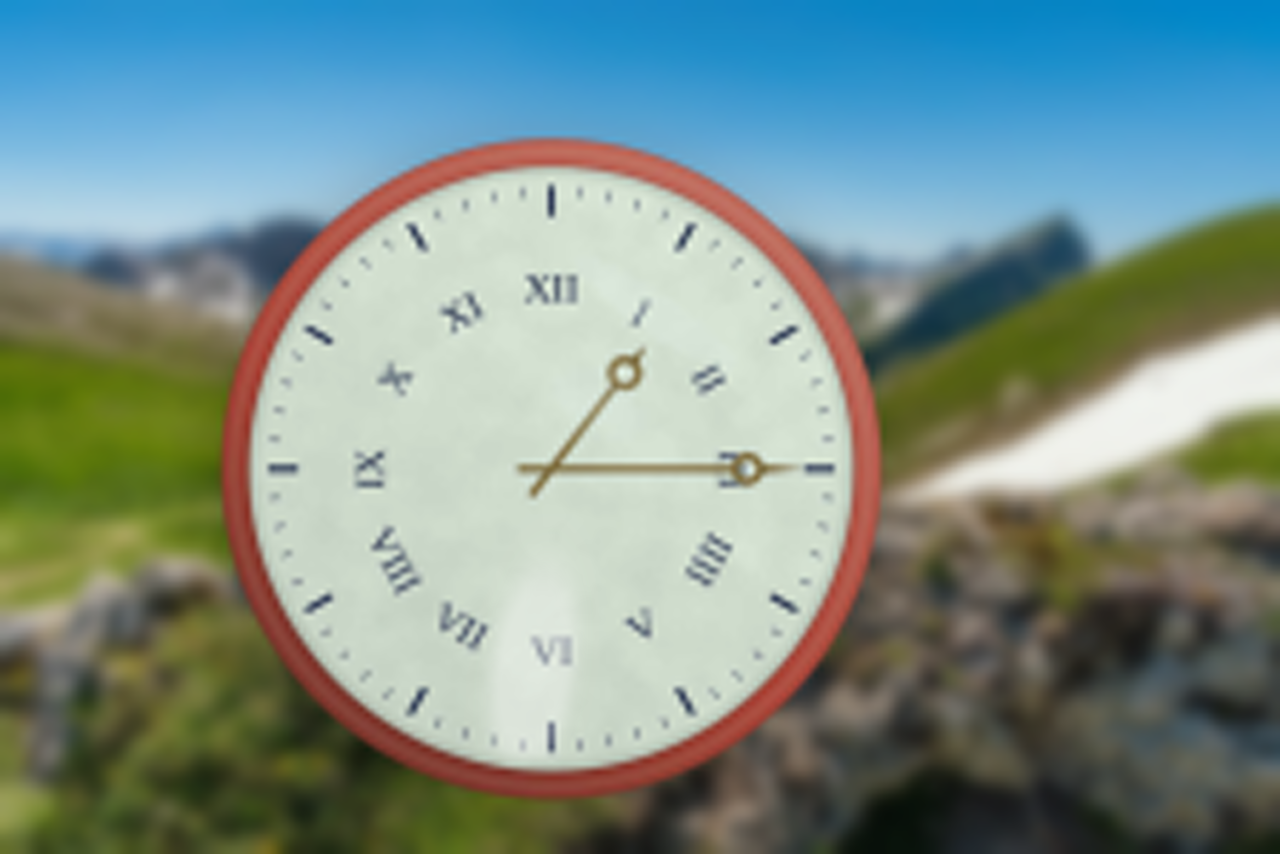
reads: 1,15
